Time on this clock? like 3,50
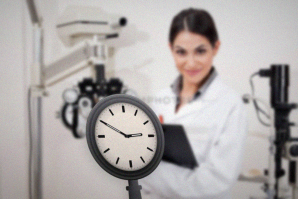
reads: 2,50
